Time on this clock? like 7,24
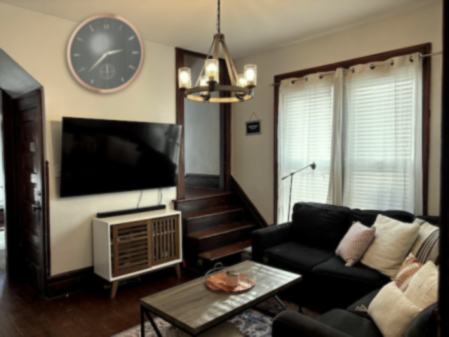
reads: 2,38
